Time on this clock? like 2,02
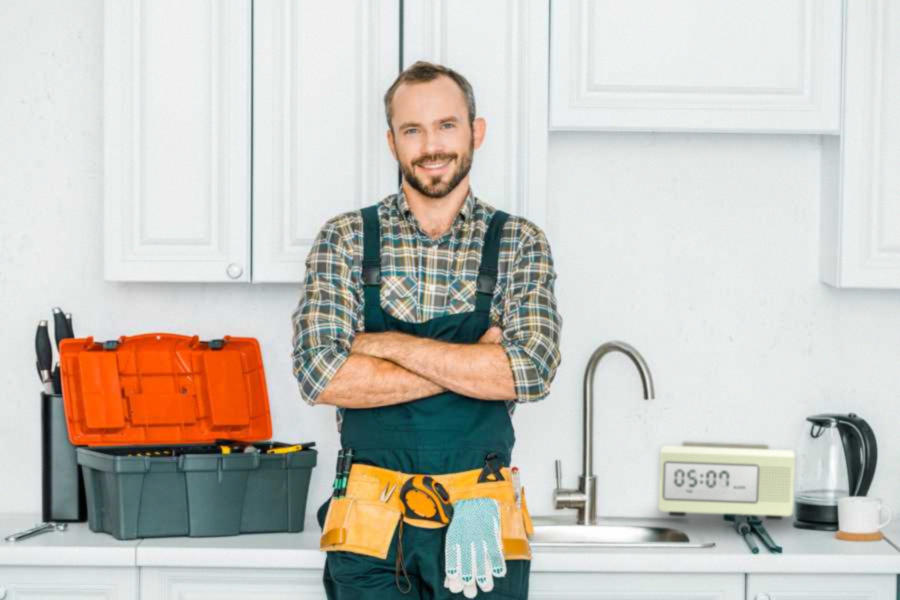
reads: 5,07
